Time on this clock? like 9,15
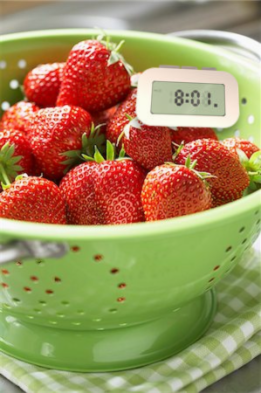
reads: 8,01
